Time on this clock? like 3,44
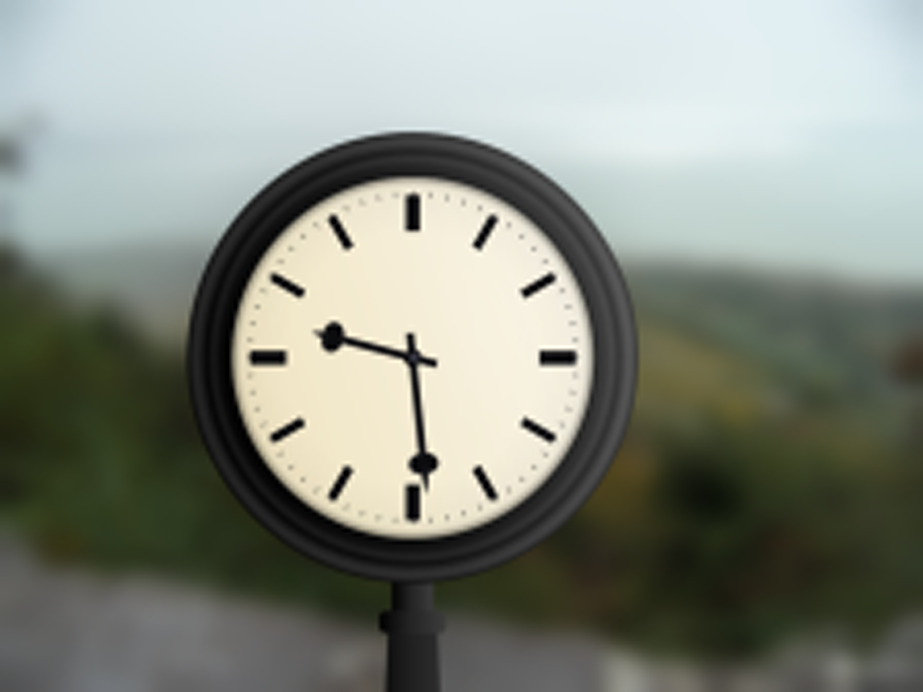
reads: 9,29
